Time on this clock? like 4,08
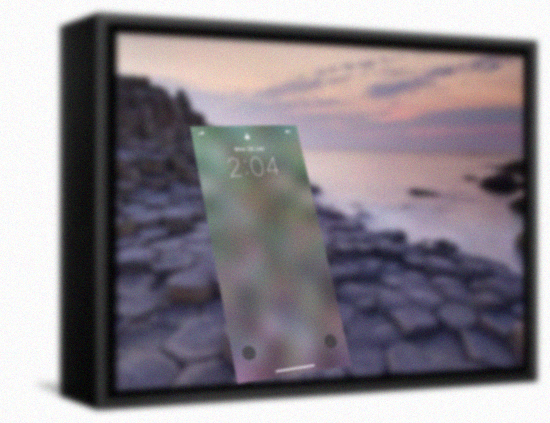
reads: 2,04
